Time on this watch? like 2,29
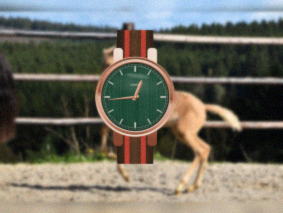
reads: 12,44
